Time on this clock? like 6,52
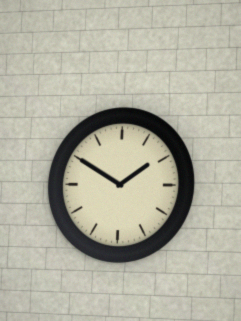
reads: 1,50
